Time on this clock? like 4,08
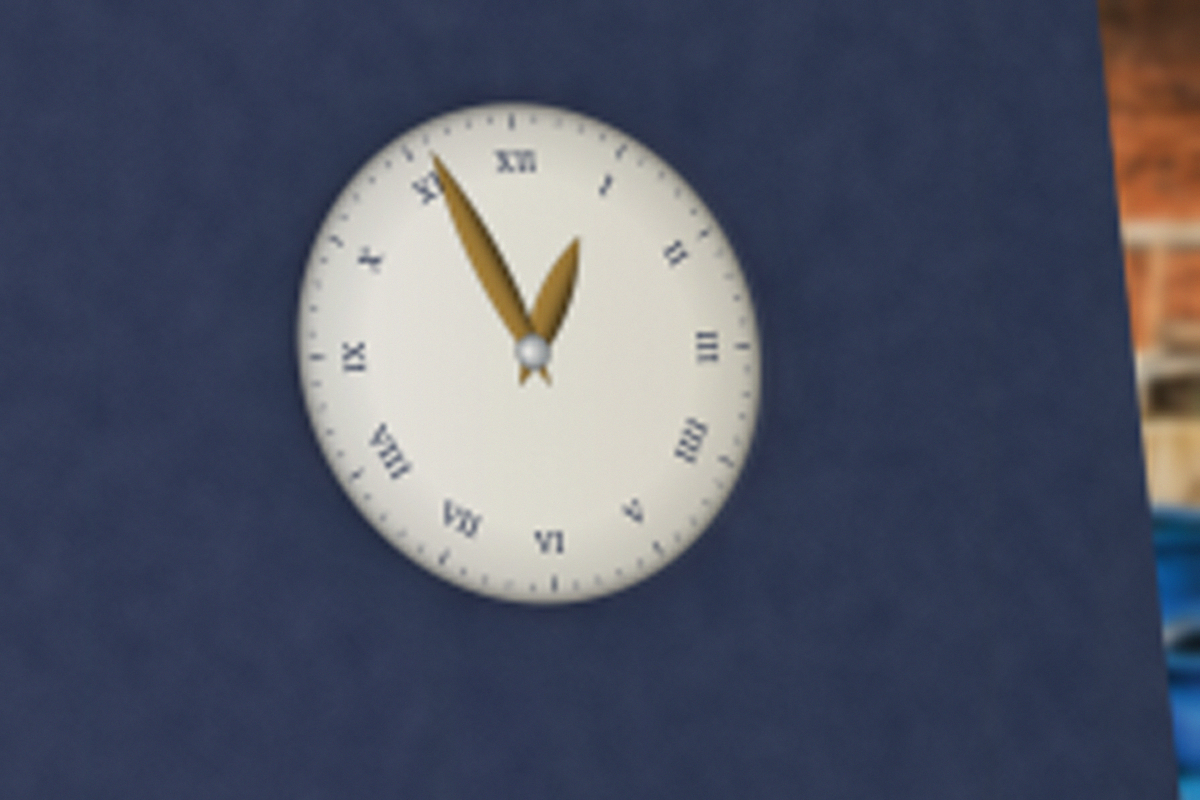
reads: 12,56
